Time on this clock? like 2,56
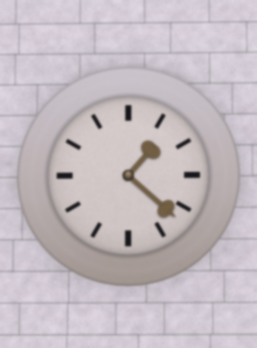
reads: 1,22
